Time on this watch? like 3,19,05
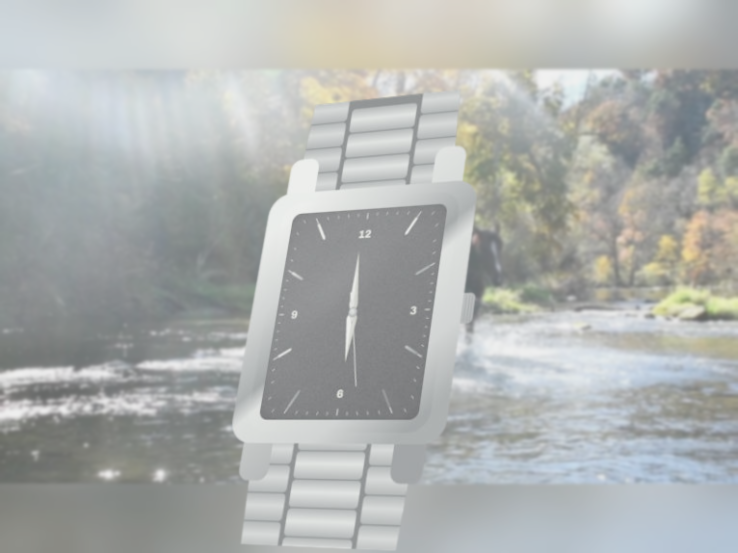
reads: 5,59,28
